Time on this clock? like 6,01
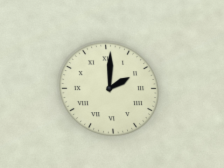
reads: 2,01
